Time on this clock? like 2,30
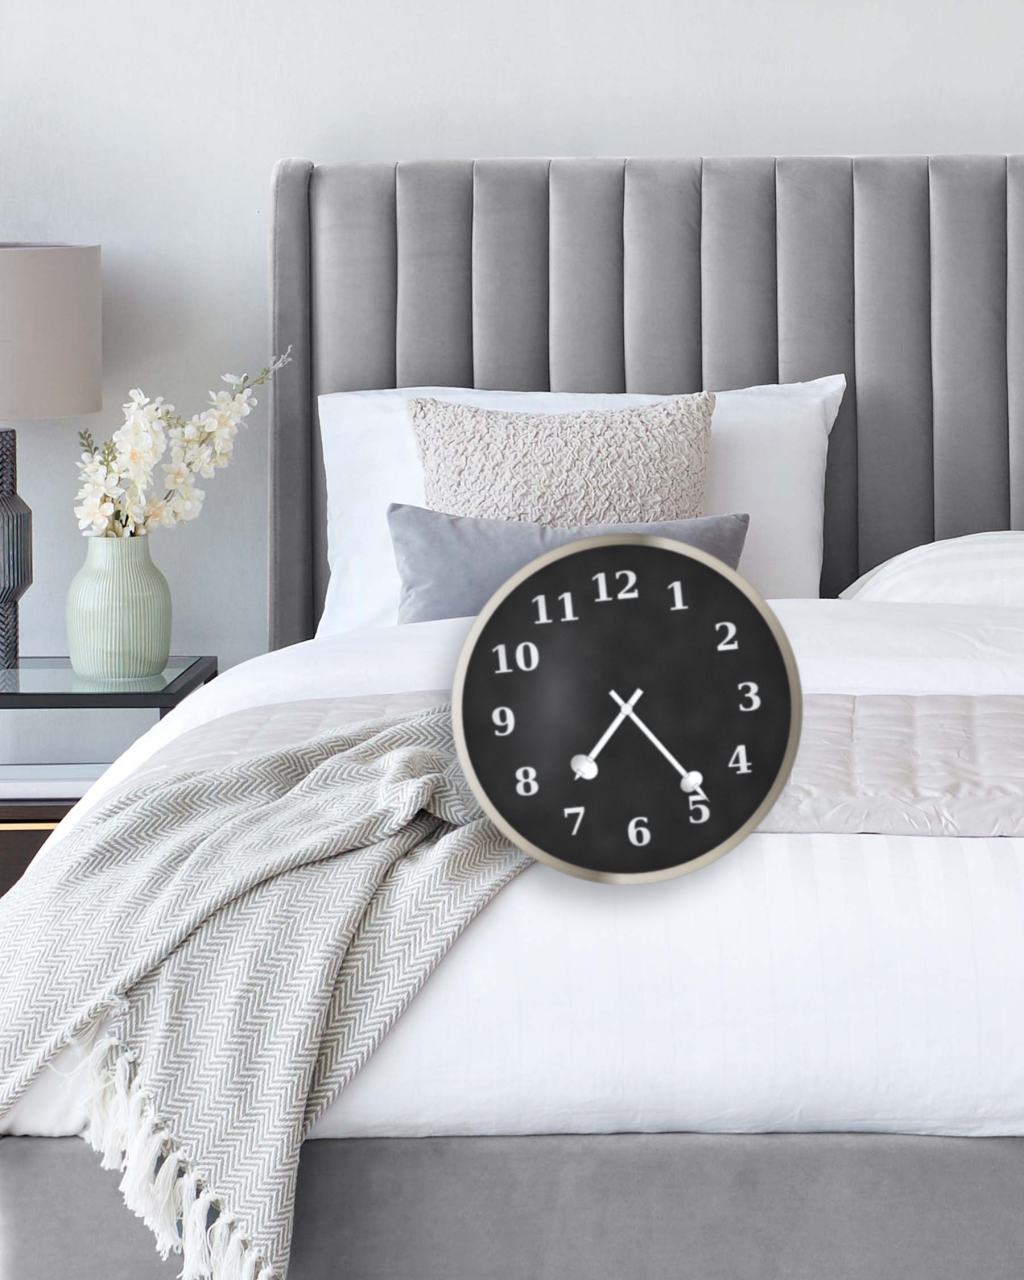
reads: 7,24
